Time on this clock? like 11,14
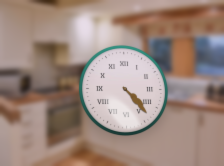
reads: 4,23
